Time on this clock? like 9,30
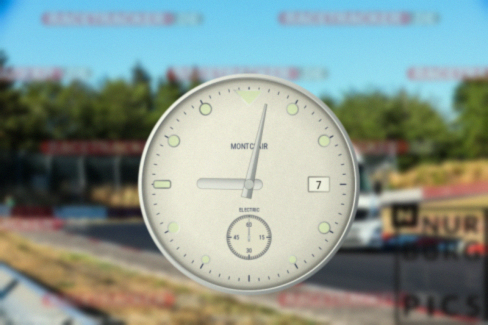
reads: 9,02
